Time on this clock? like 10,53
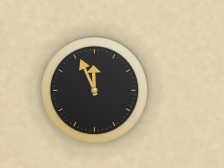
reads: 11,56
